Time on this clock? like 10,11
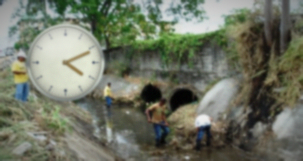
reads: 4,11
